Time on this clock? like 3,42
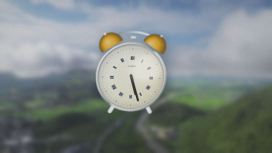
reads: 5,27
